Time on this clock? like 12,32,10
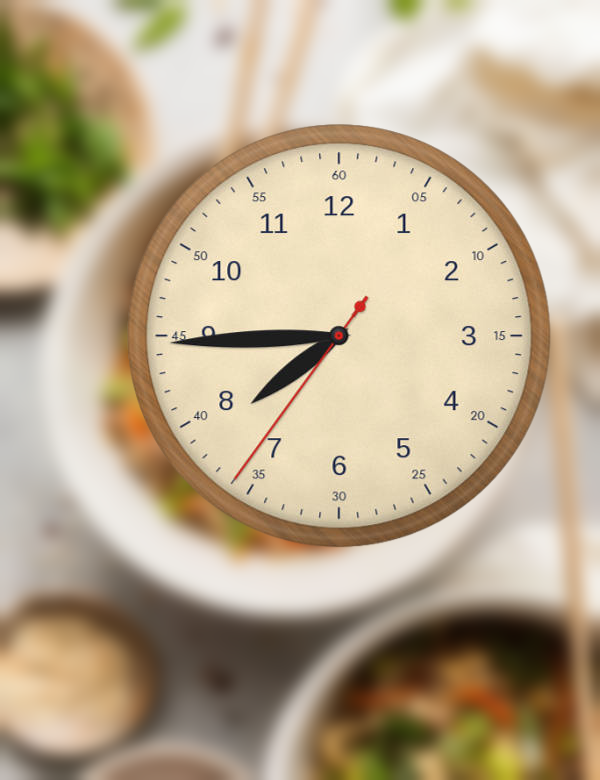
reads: 7,44,36
